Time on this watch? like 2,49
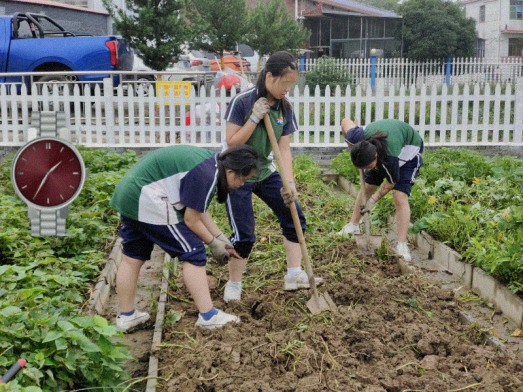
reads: 1,35
